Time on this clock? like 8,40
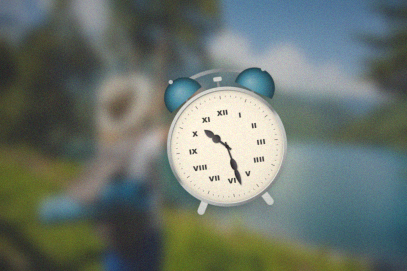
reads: 10,28
